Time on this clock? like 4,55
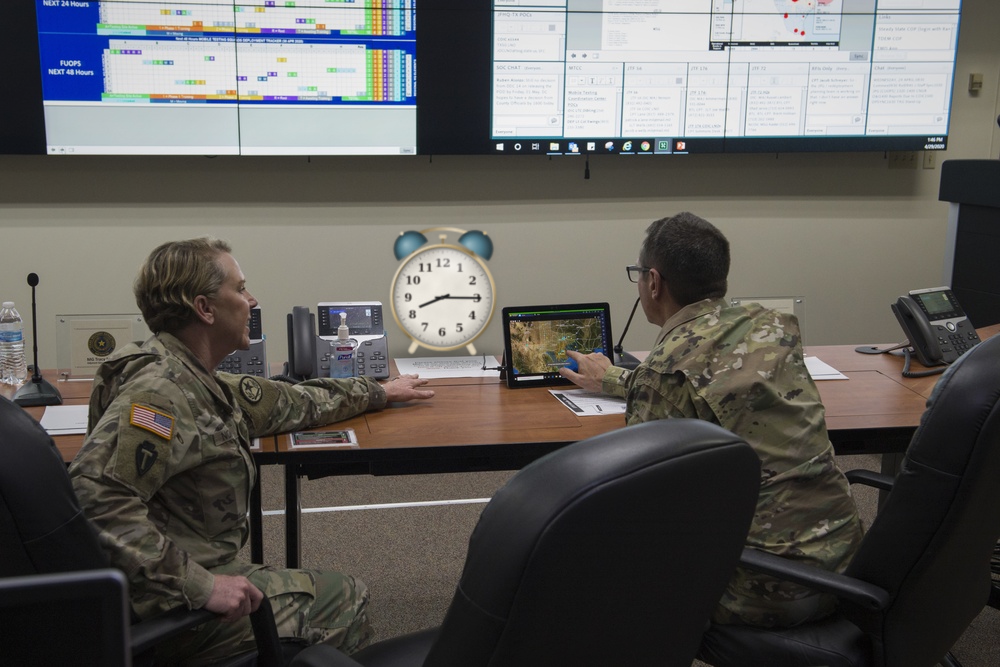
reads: 8,15
